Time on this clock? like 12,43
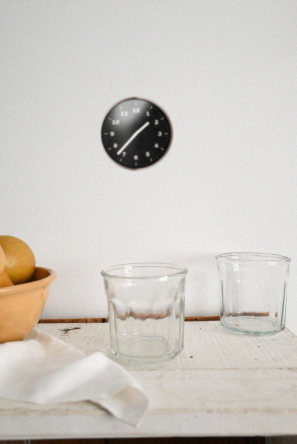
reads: 1,37
